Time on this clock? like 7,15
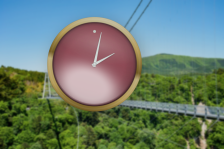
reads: 2,02
